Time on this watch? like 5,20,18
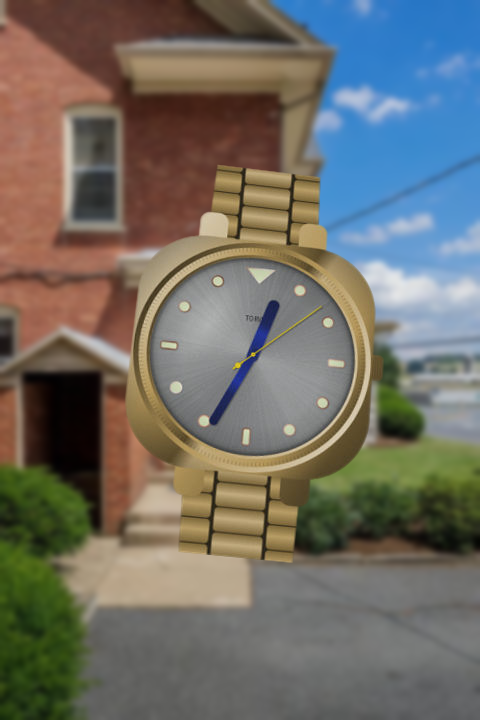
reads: 12,34,08
